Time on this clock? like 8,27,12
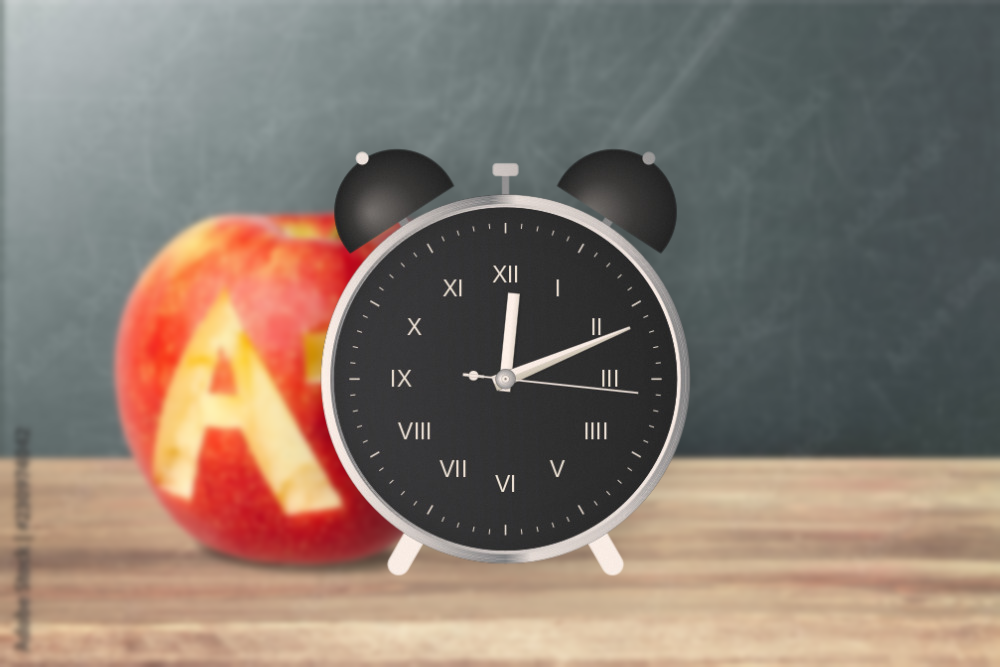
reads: 12,11,16
